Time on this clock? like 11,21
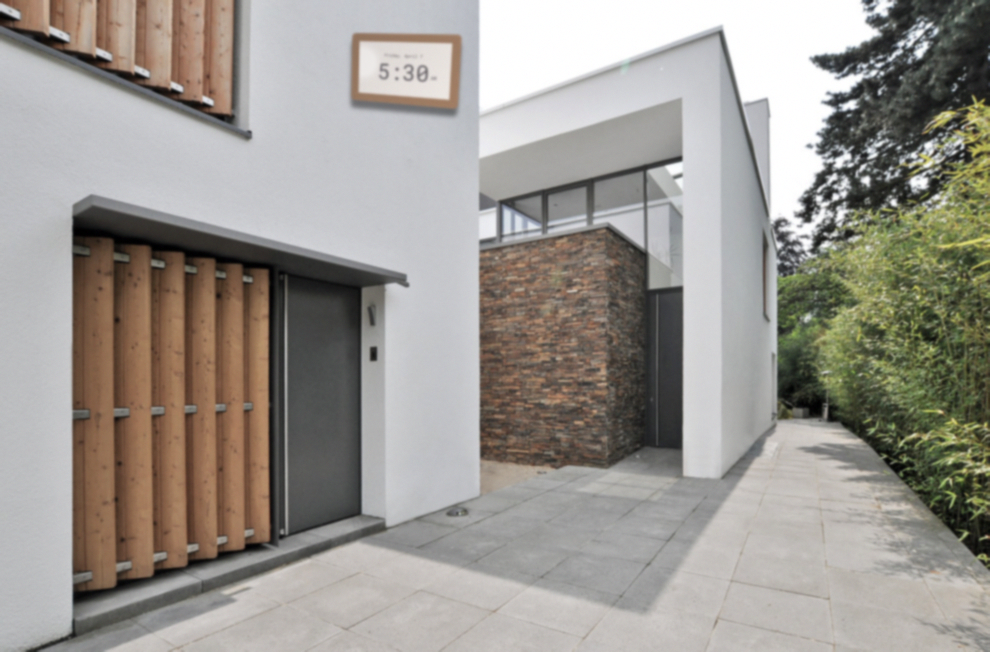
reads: 5,30
